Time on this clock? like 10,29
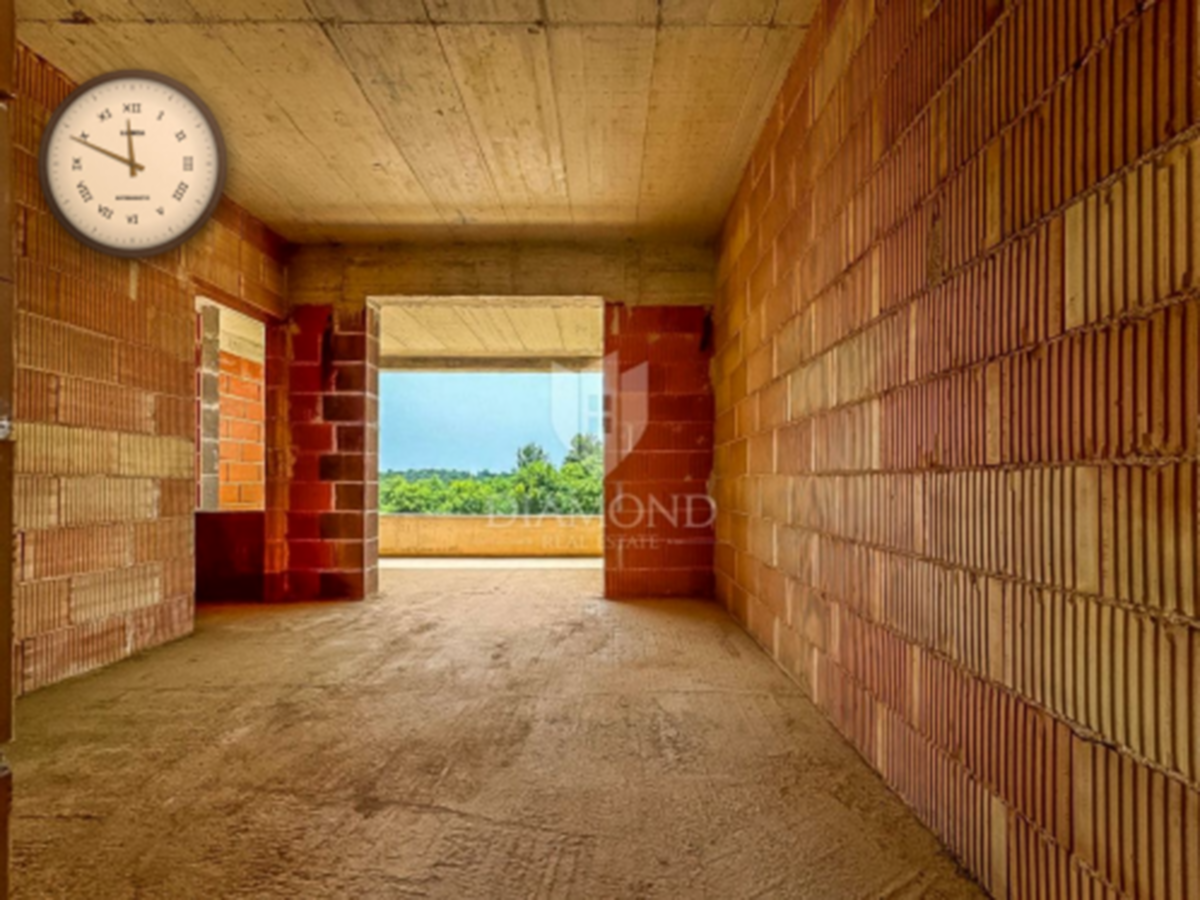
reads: 11,49
